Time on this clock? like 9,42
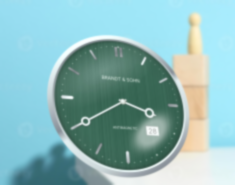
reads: 3,40
